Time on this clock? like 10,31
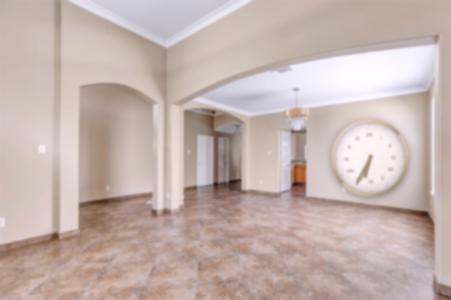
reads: 6,35
